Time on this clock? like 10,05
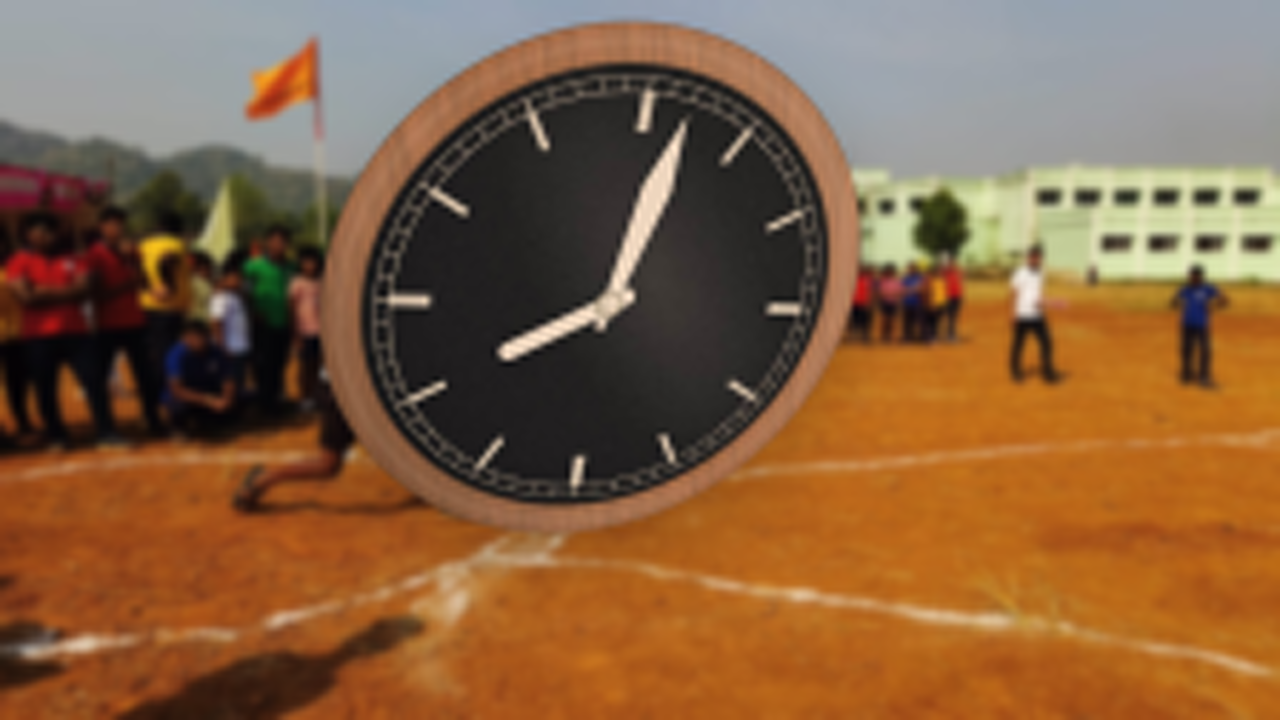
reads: 8,02
